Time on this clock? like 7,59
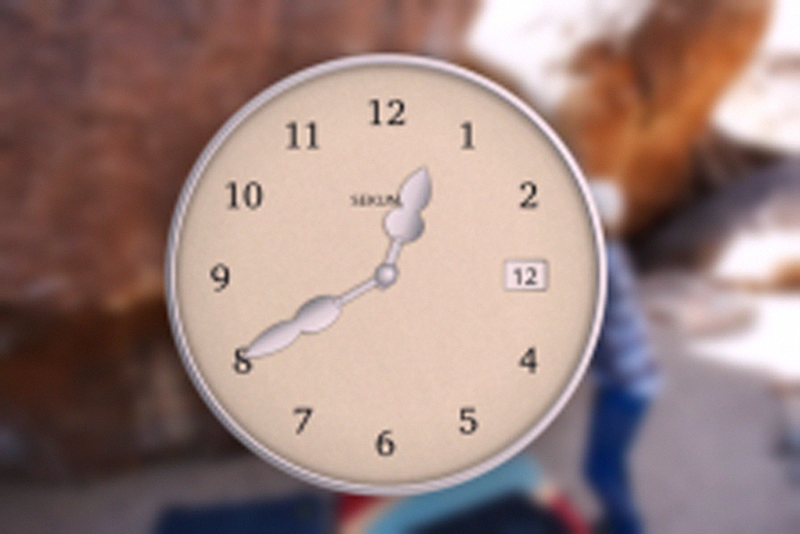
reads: 12,40
